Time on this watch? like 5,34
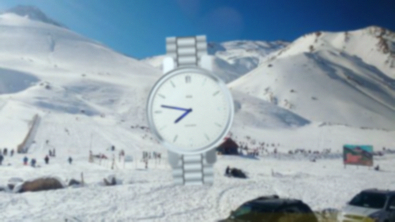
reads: 7,47
